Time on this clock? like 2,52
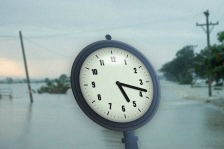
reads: 5,18
